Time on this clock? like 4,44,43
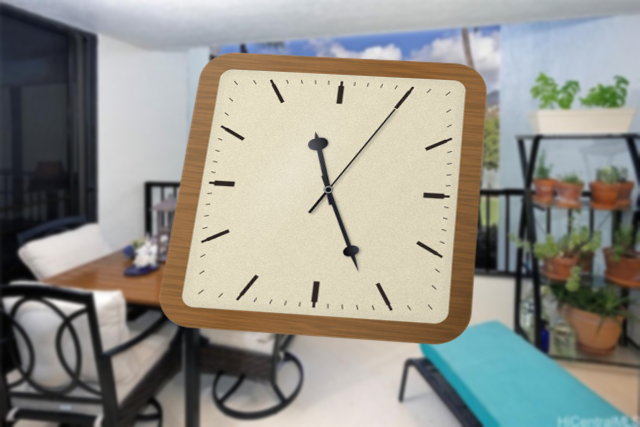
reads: 11,26,05
